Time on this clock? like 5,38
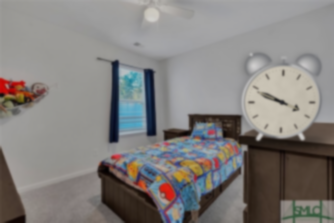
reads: 3,49
